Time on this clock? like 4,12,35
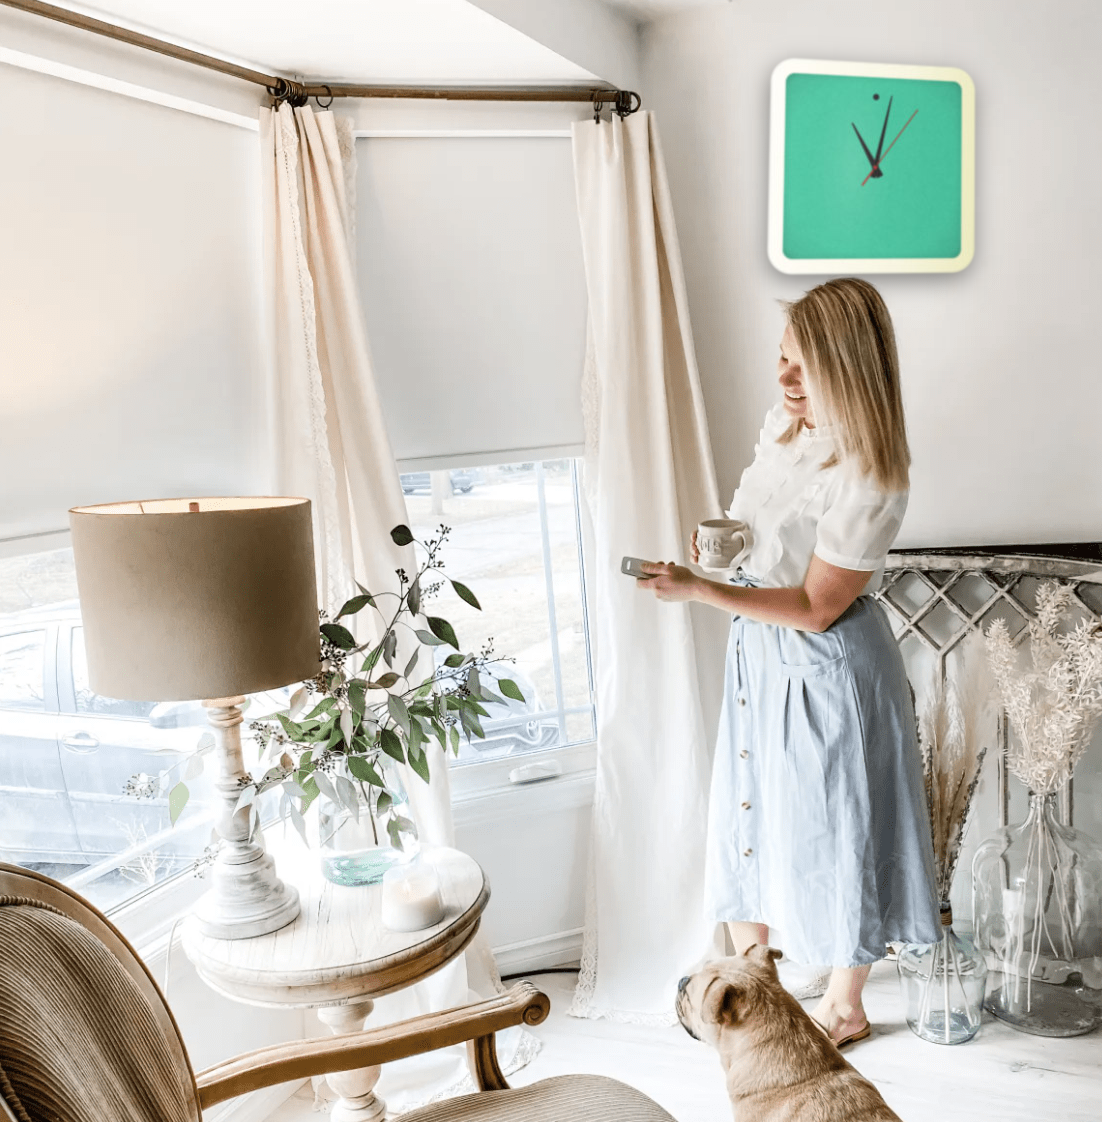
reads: 11,02,06
